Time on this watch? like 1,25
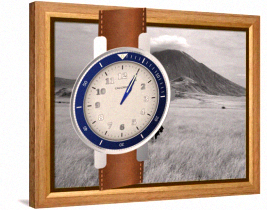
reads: 1,05
